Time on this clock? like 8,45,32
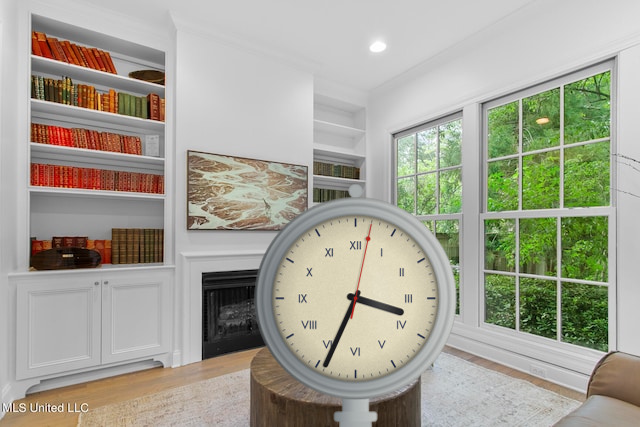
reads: 3,34,02
